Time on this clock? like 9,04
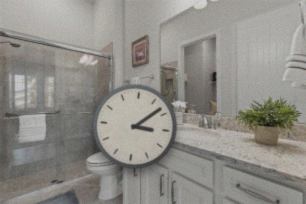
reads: 3,08
